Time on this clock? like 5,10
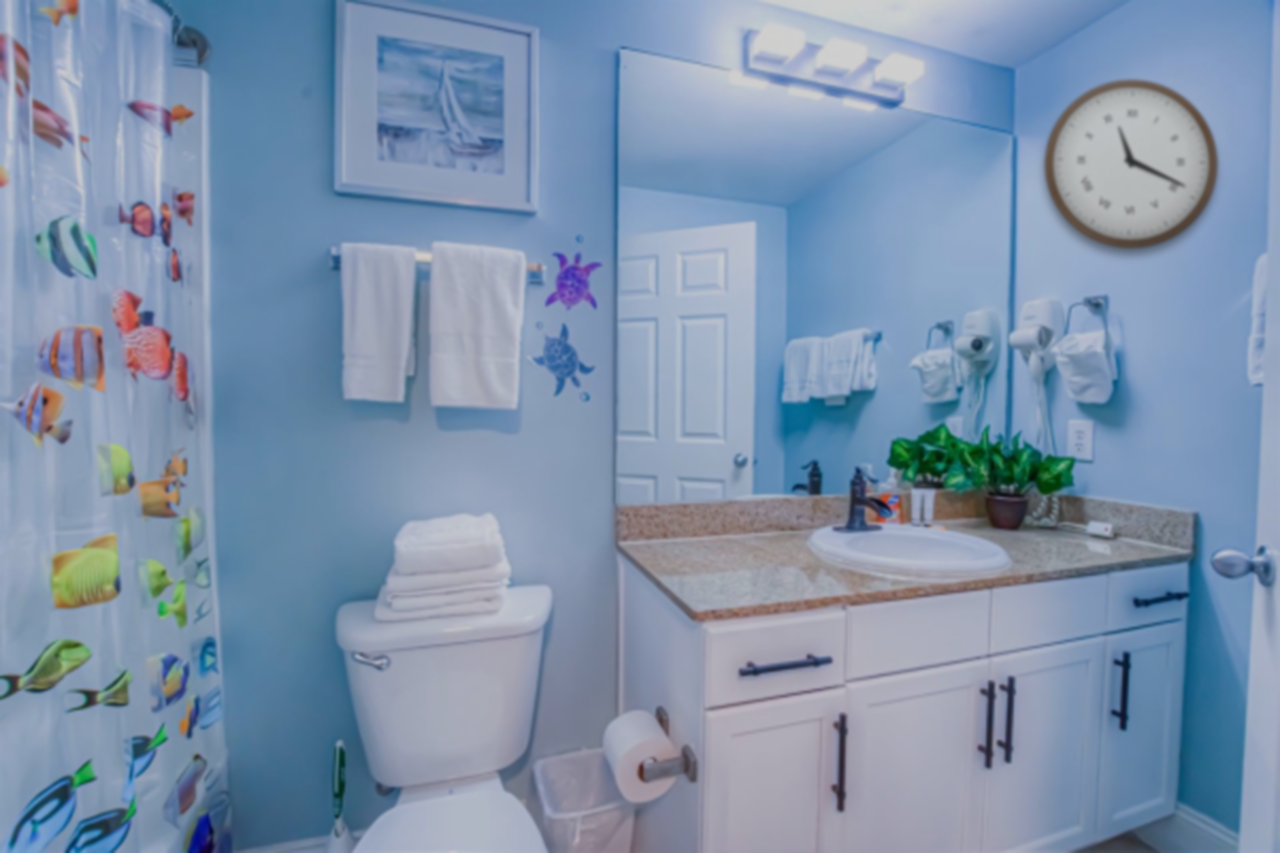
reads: 11,19
